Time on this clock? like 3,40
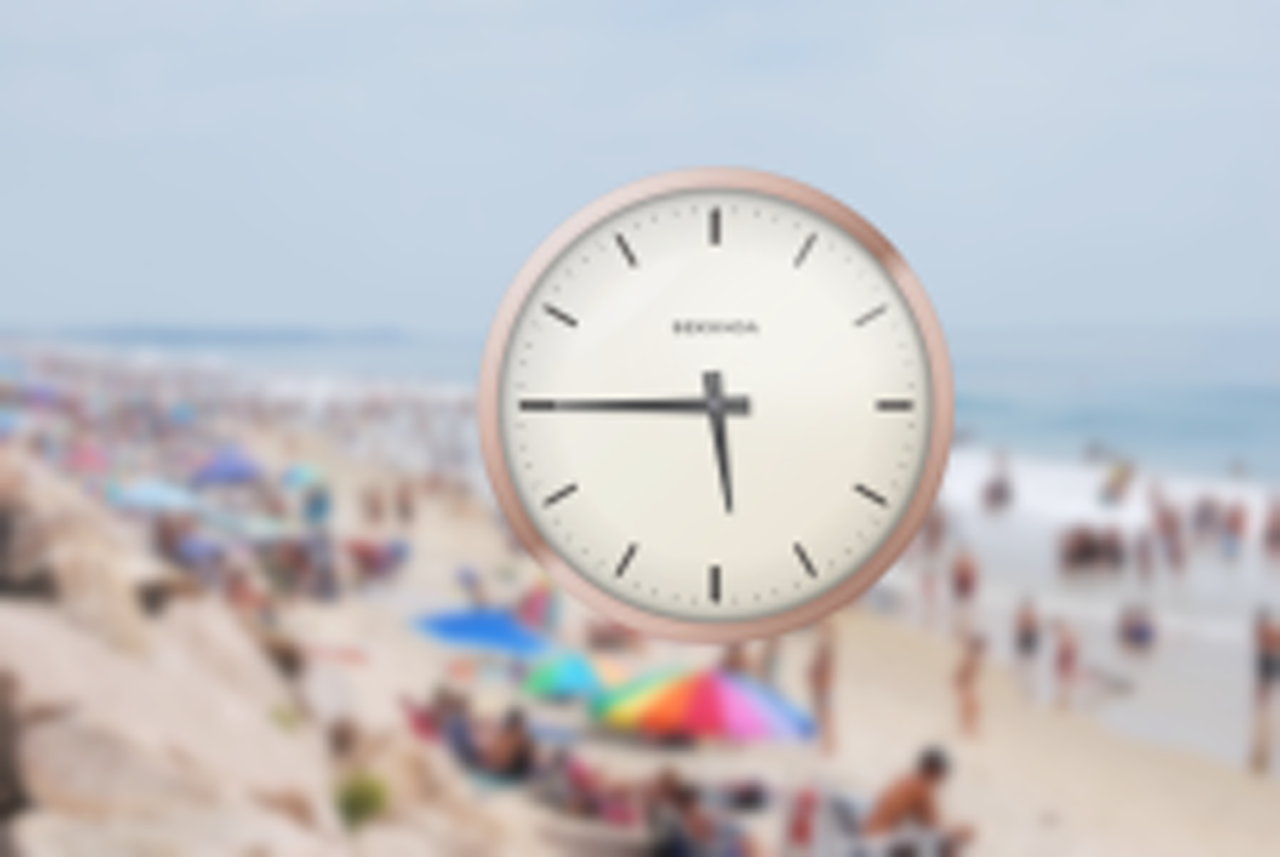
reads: 5,45
